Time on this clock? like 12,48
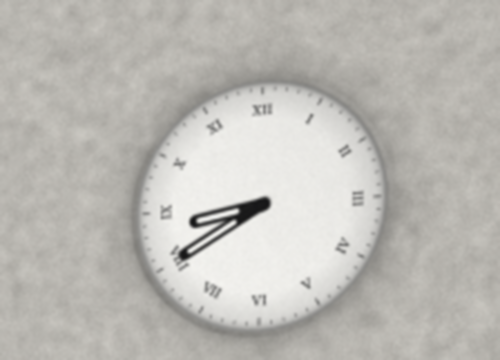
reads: 8,40
